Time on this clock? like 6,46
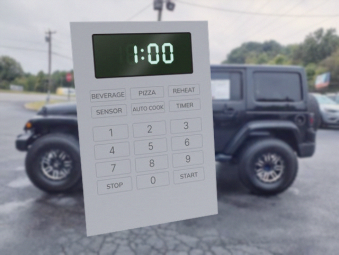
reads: 1,00
